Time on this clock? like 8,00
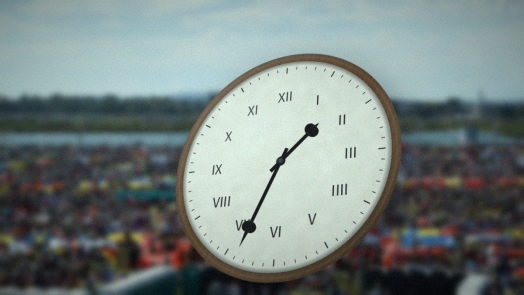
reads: 1,34
